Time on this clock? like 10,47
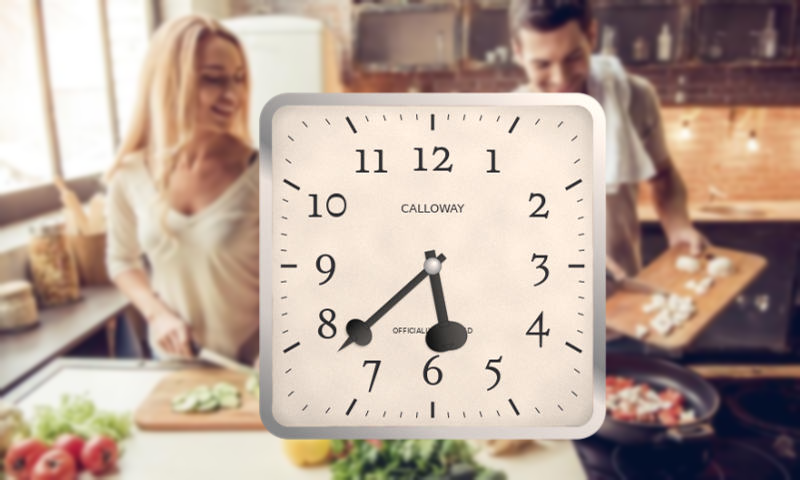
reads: 5,38
